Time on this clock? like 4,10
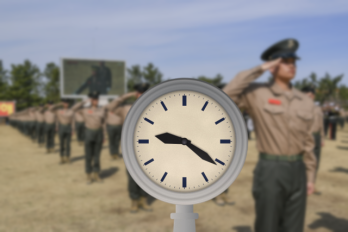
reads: 9,21
